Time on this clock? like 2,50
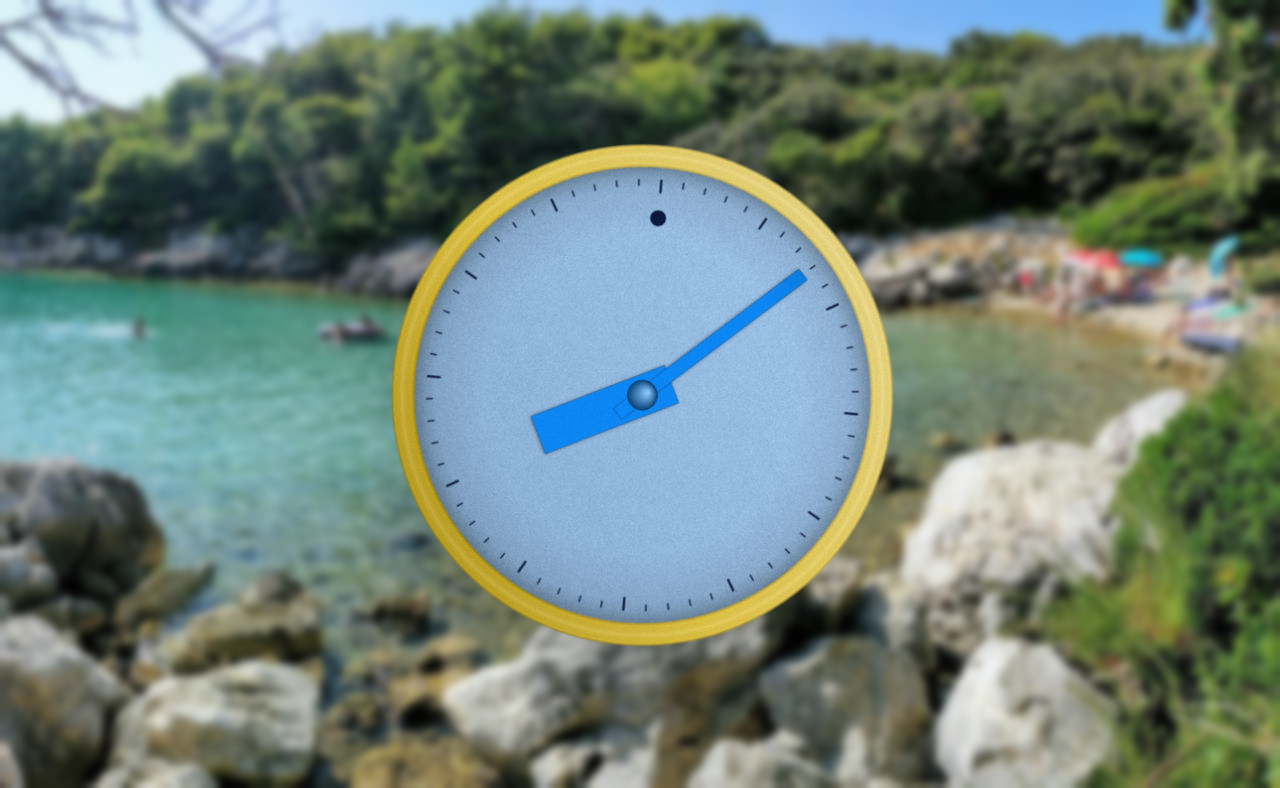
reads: 8,08
